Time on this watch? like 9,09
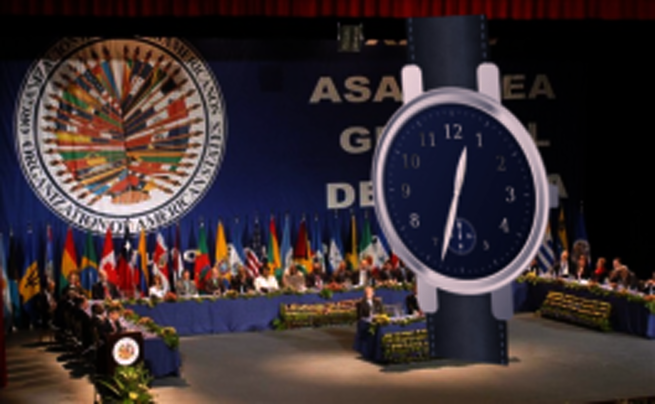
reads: 12,33
